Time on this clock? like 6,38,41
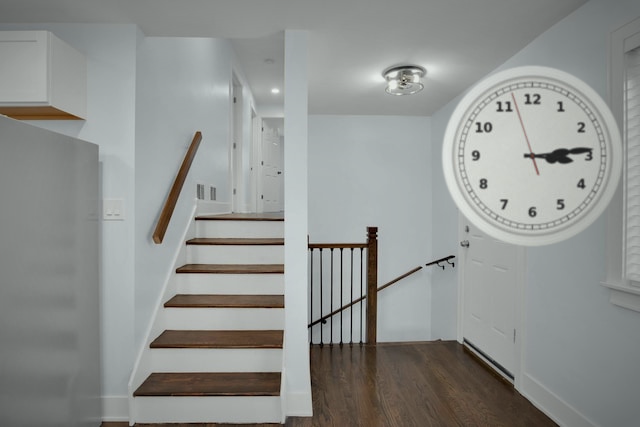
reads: 3,13,57
